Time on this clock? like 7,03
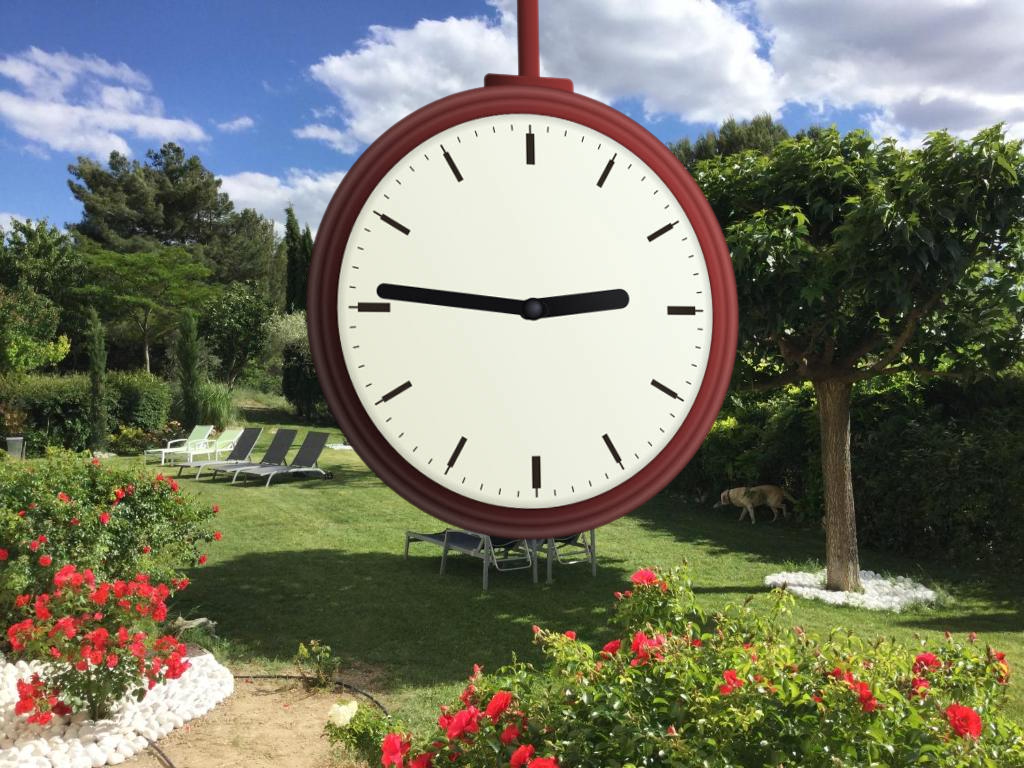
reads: 2,46
